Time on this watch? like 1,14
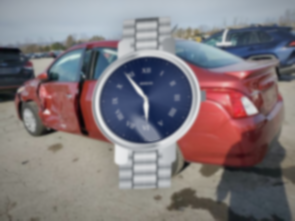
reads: 5,54
